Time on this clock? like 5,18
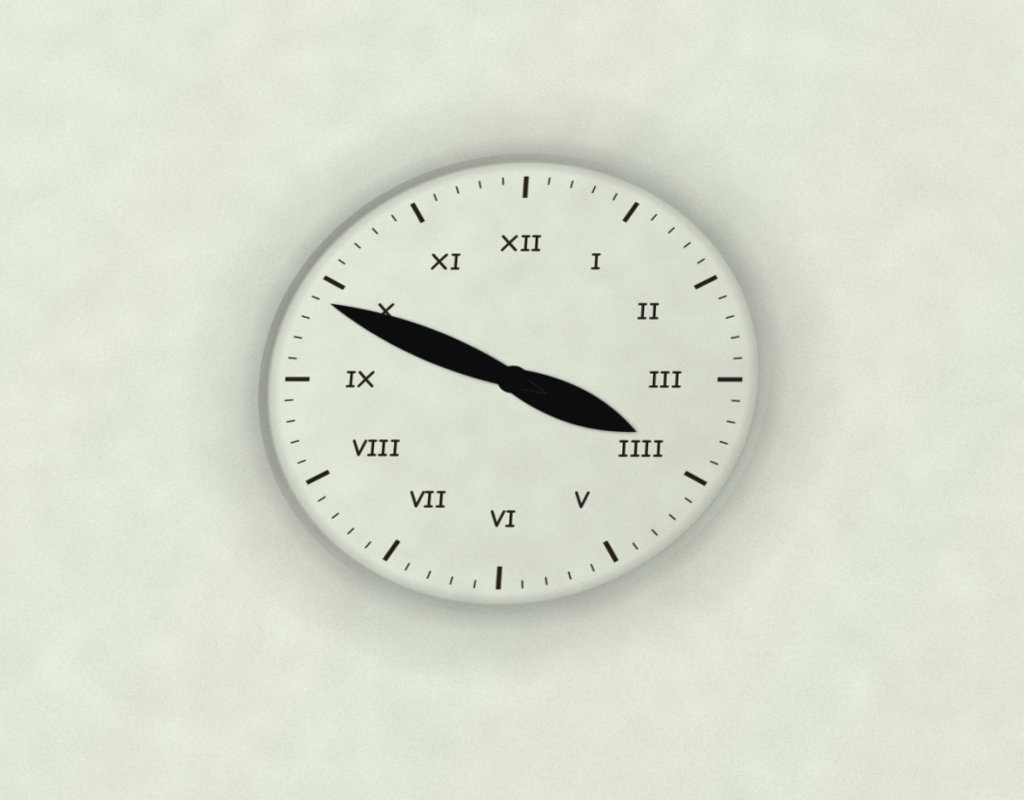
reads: 3,49
